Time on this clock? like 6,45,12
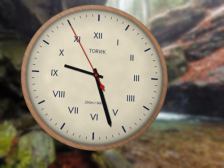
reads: 9,26,55
